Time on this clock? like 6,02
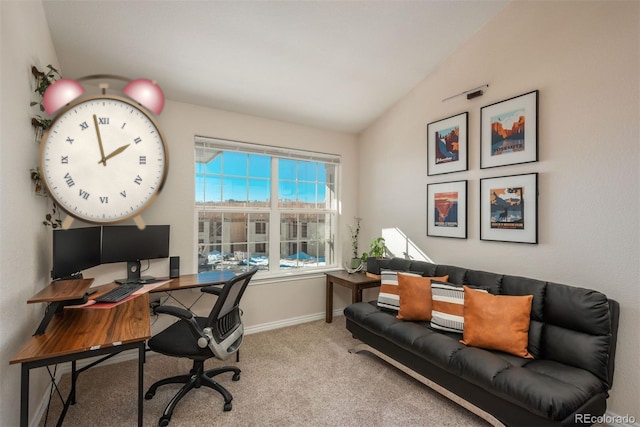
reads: 1,58
